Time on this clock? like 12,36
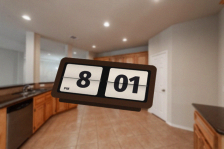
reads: 8,01
